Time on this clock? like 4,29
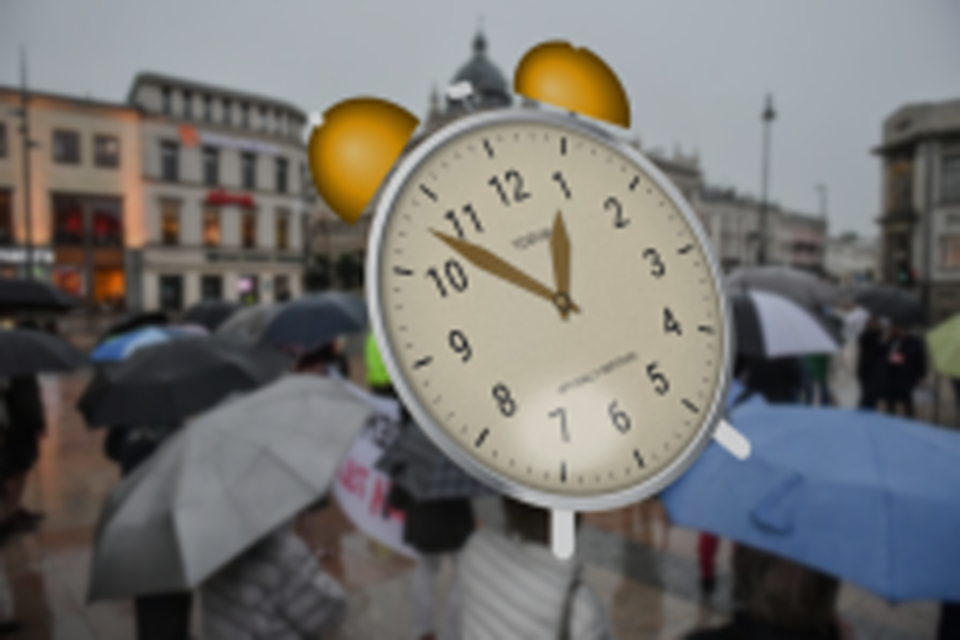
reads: 12,53
